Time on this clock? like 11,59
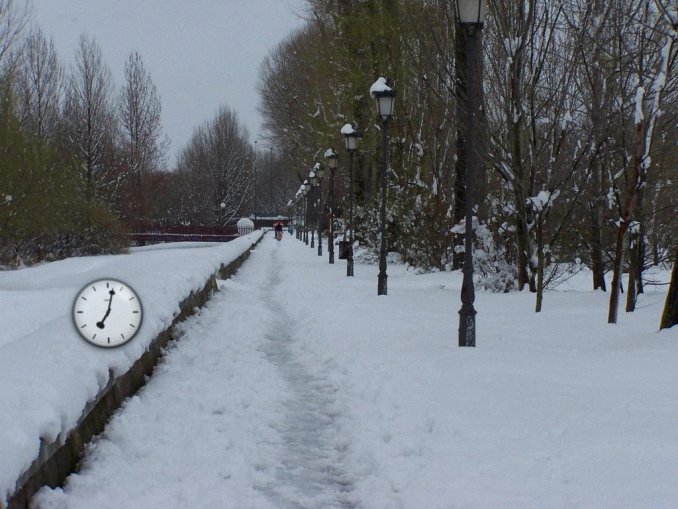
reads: 7,02
